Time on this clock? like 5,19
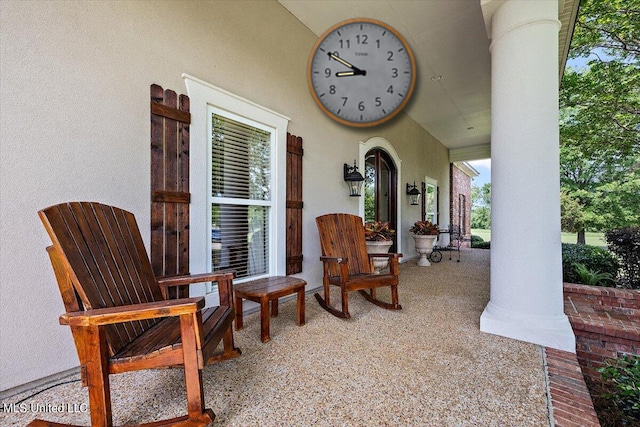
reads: 8,50
